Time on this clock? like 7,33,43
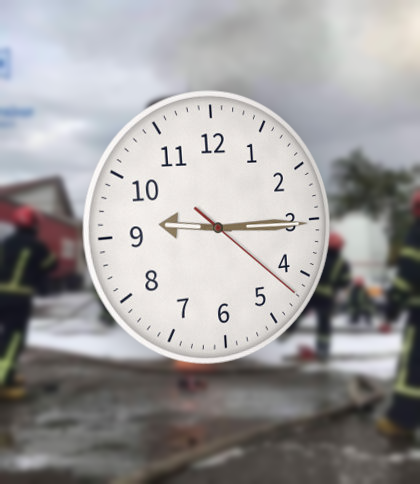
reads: 9,15,22
